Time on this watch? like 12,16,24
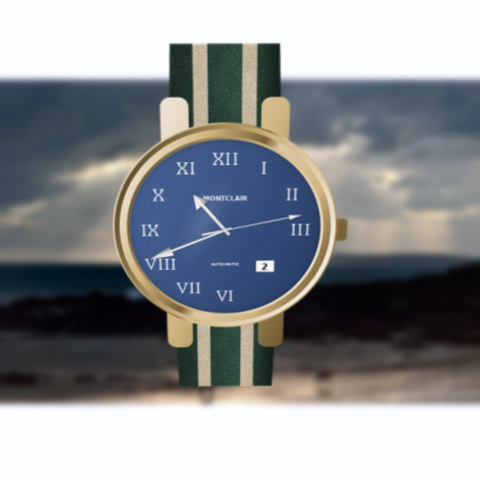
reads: 10,41,13
